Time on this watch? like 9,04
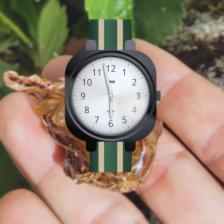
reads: 5,58
